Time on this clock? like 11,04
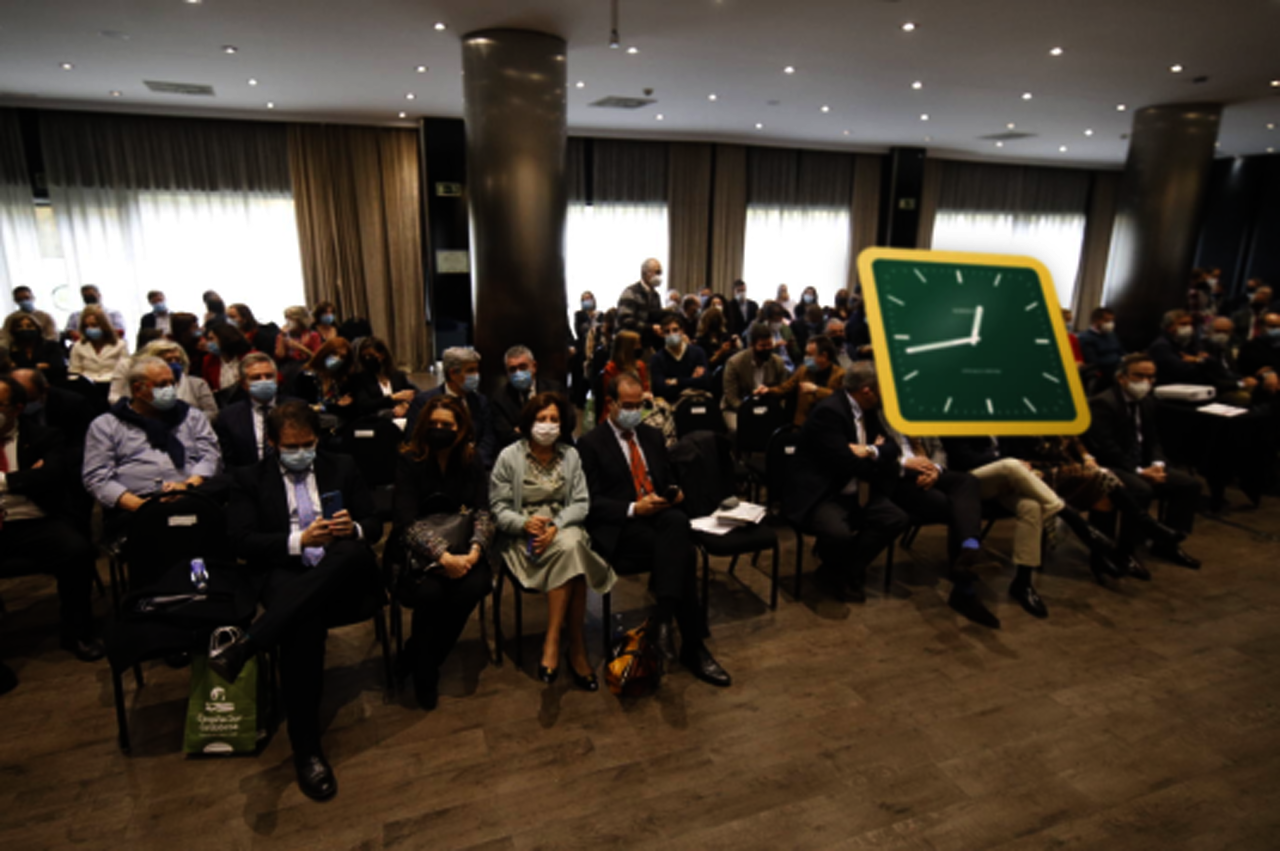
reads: 12,43
